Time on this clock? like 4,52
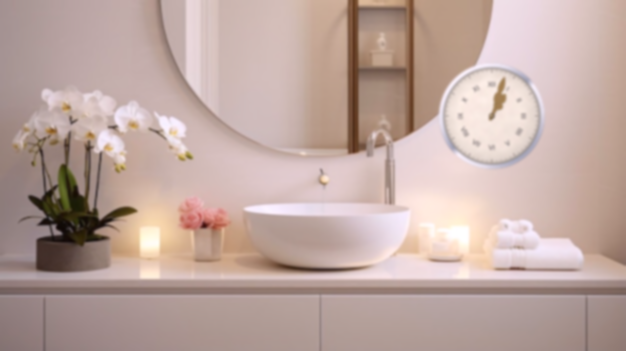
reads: 1,03
